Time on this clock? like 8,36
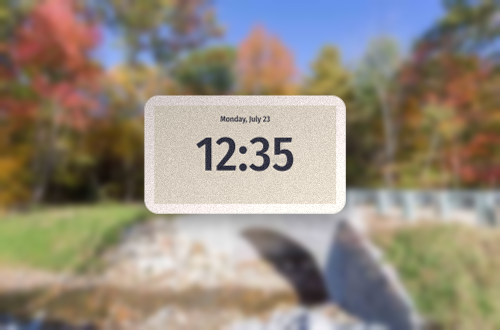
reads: 12,35
